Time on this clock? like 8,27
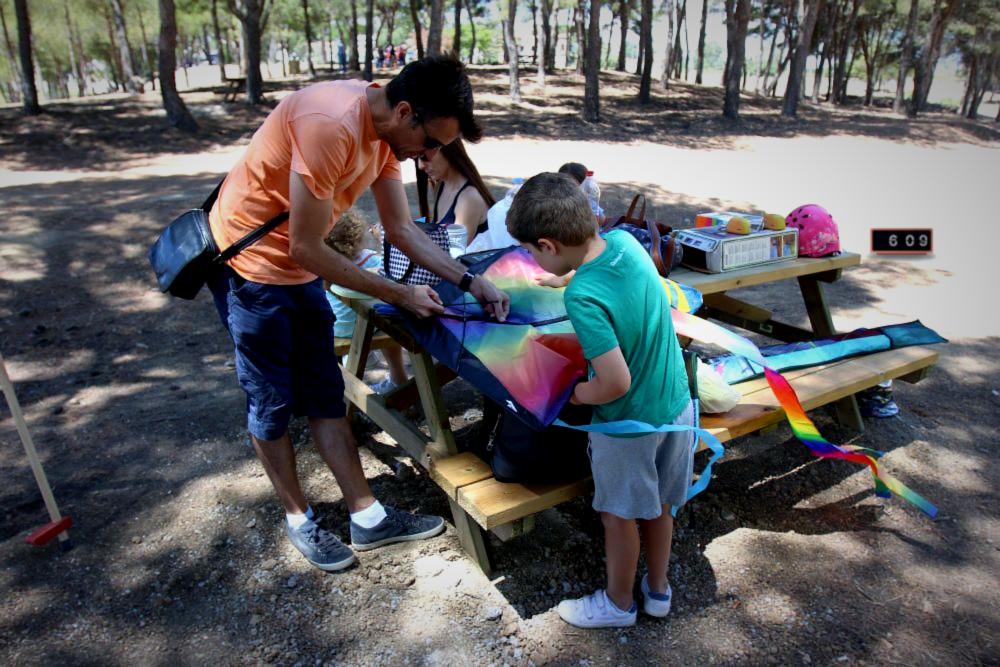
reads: 6,09
